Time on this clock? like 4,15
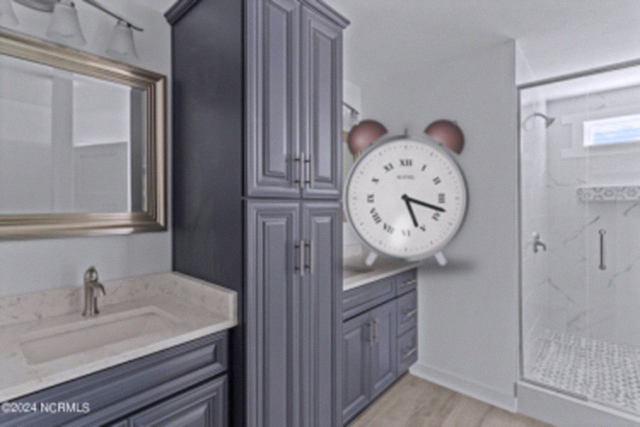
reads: 5,18
